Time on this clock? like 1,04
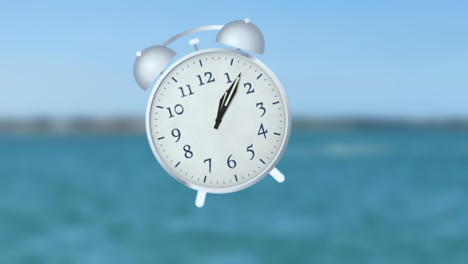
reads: 1,07
